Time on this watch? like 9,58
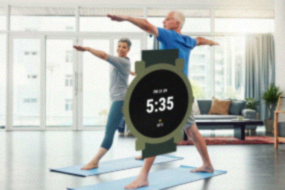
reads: 5,35
